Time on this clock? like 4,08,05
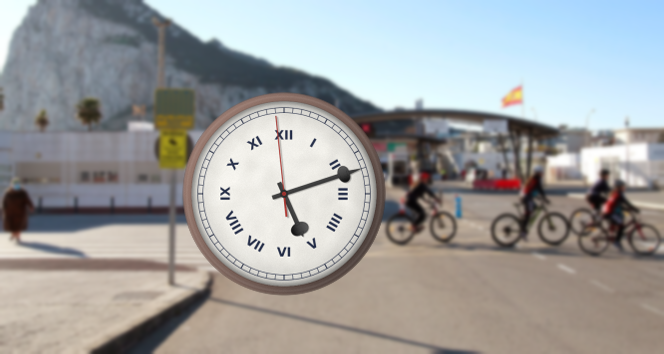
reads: 5,11,59
